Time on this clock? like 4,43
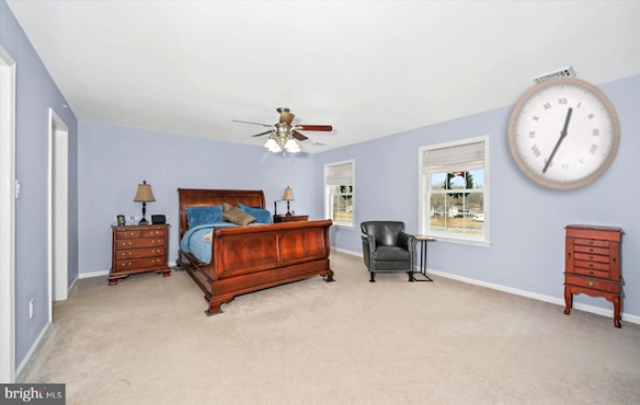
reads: 12,35
